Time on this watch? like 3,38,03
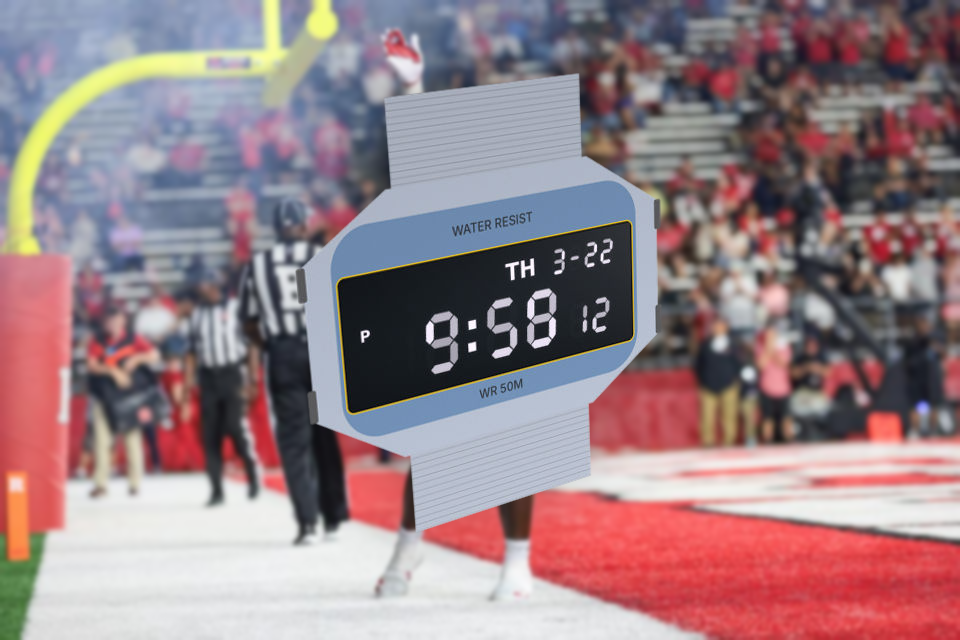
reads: 9,58,12
